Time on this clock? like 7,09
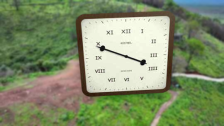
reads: 3,49
